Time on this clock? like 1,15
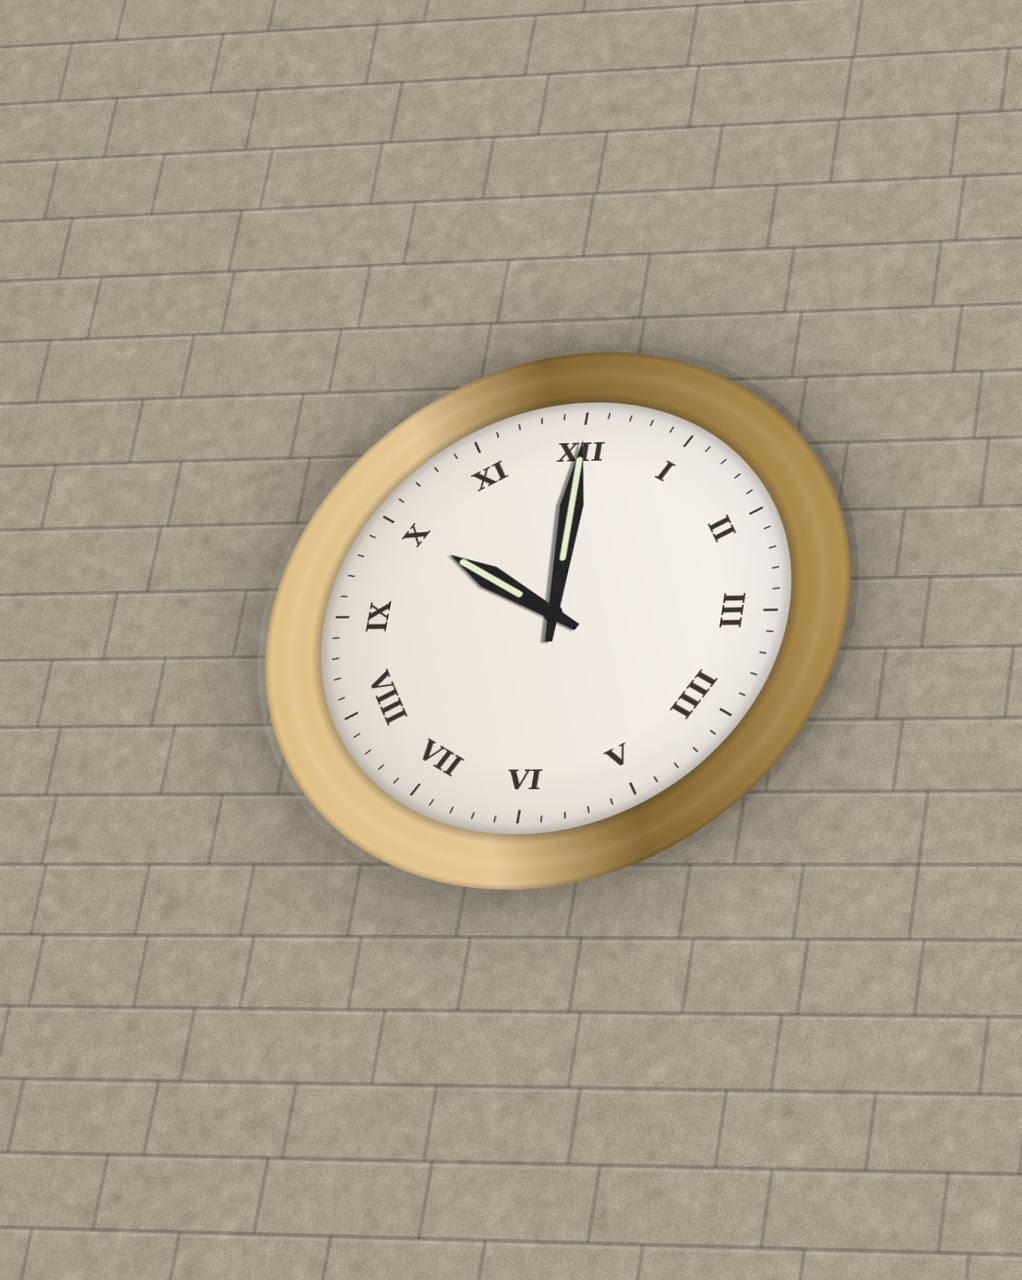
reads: 10,00
